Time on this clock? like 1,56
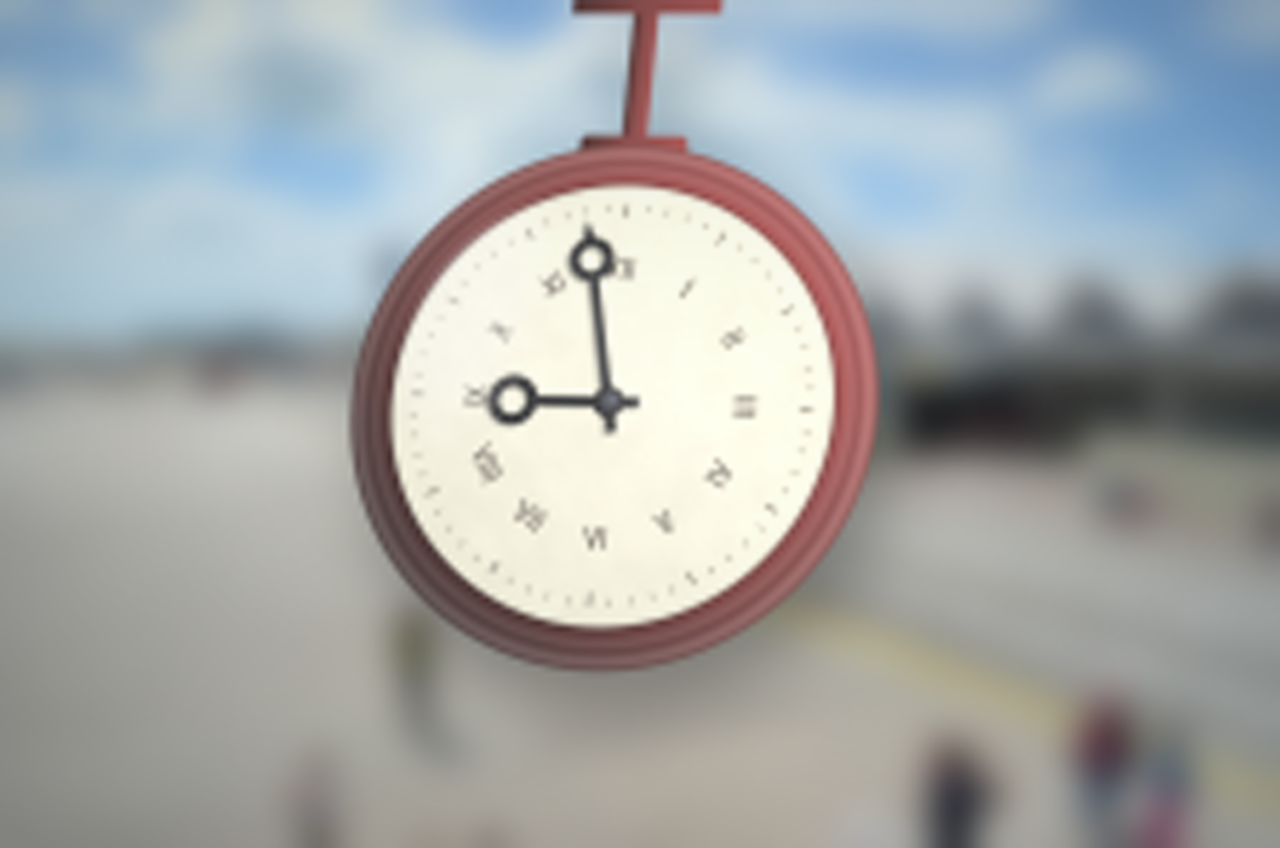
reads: 8,58
